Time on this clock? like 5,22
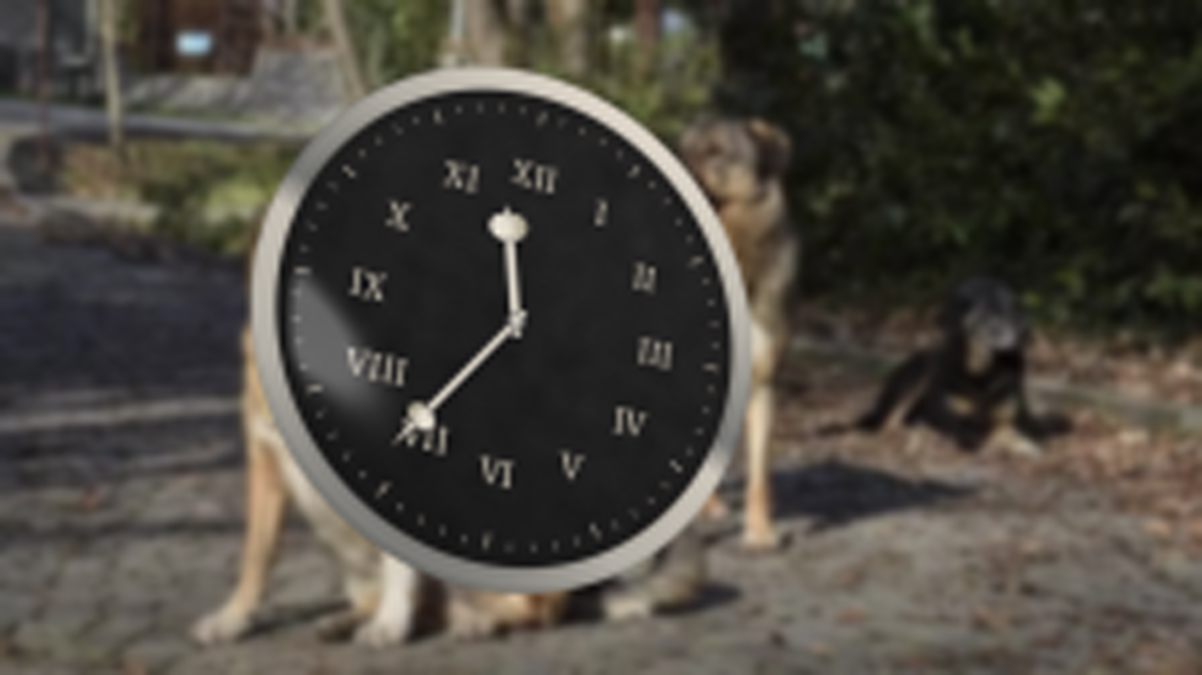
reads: 11,36
